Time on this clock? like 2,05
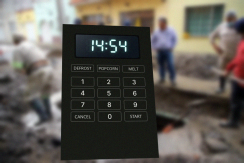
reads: 14,54
